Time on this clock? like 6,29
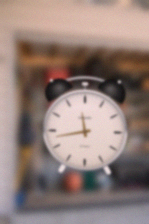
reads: 11,43
